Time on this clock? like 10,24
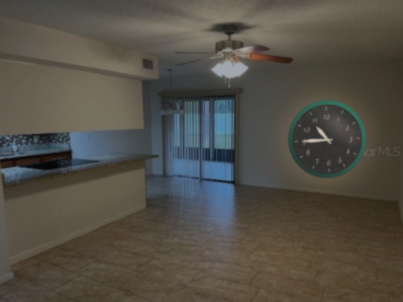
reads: 10,45
